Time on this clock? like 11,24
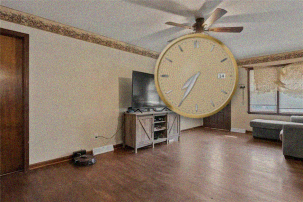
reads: 7,35
